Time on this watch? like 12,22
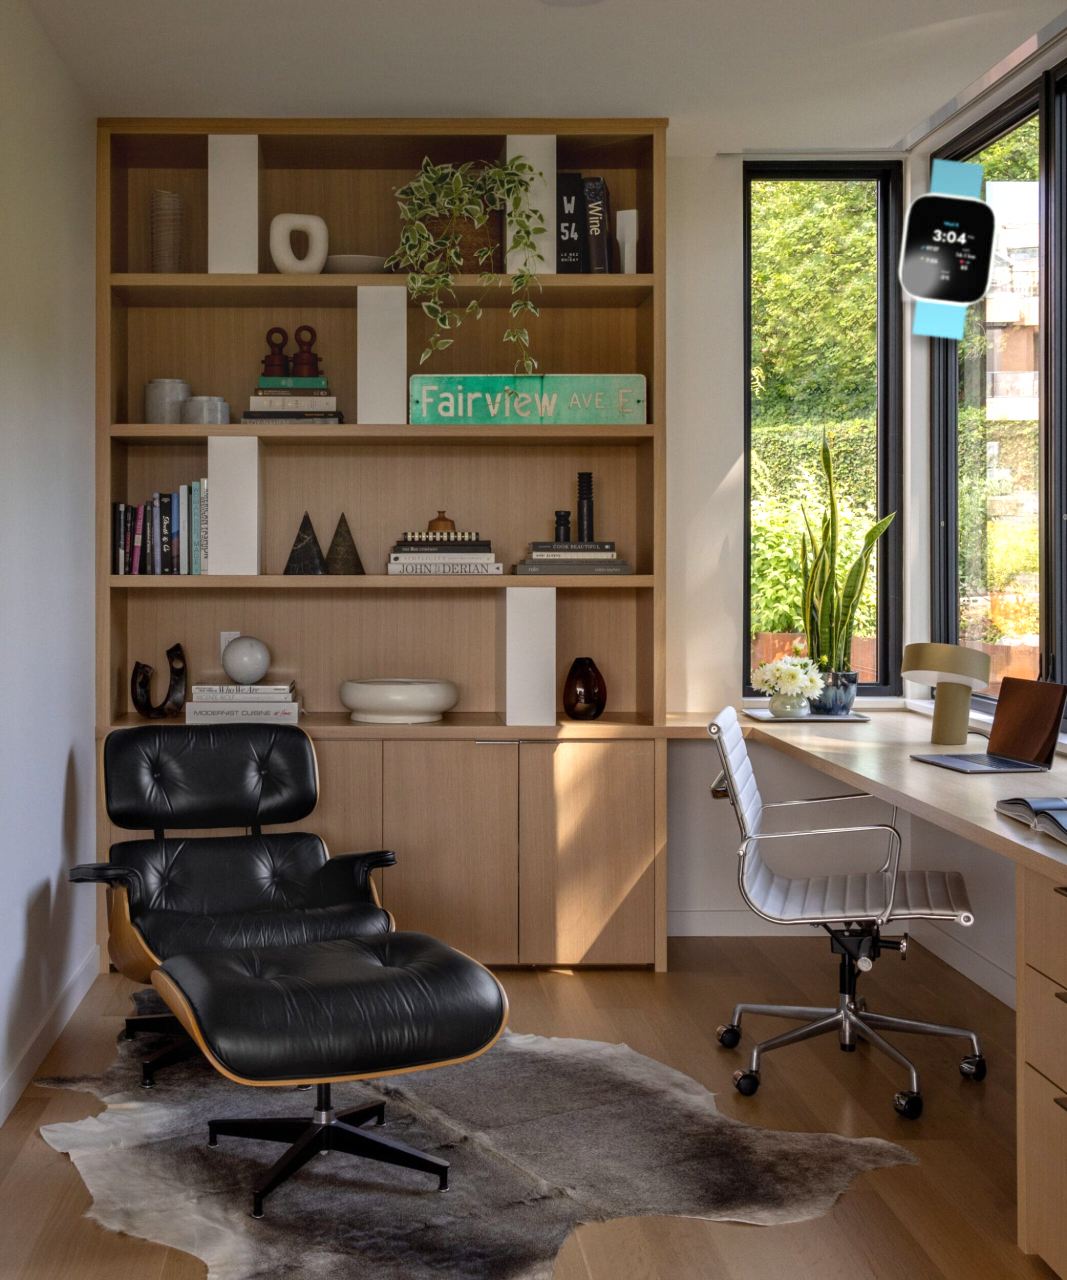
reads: 3,04
